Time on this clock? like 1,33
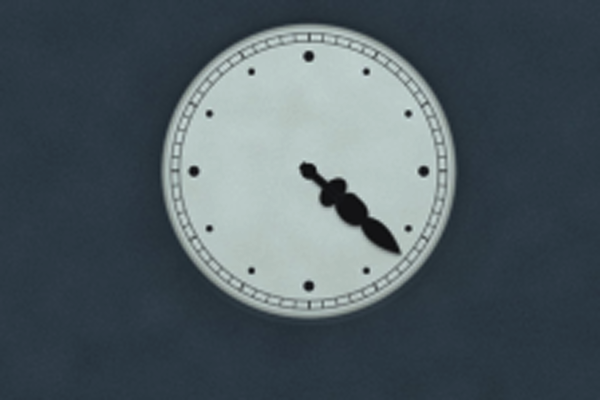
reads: 4,22
